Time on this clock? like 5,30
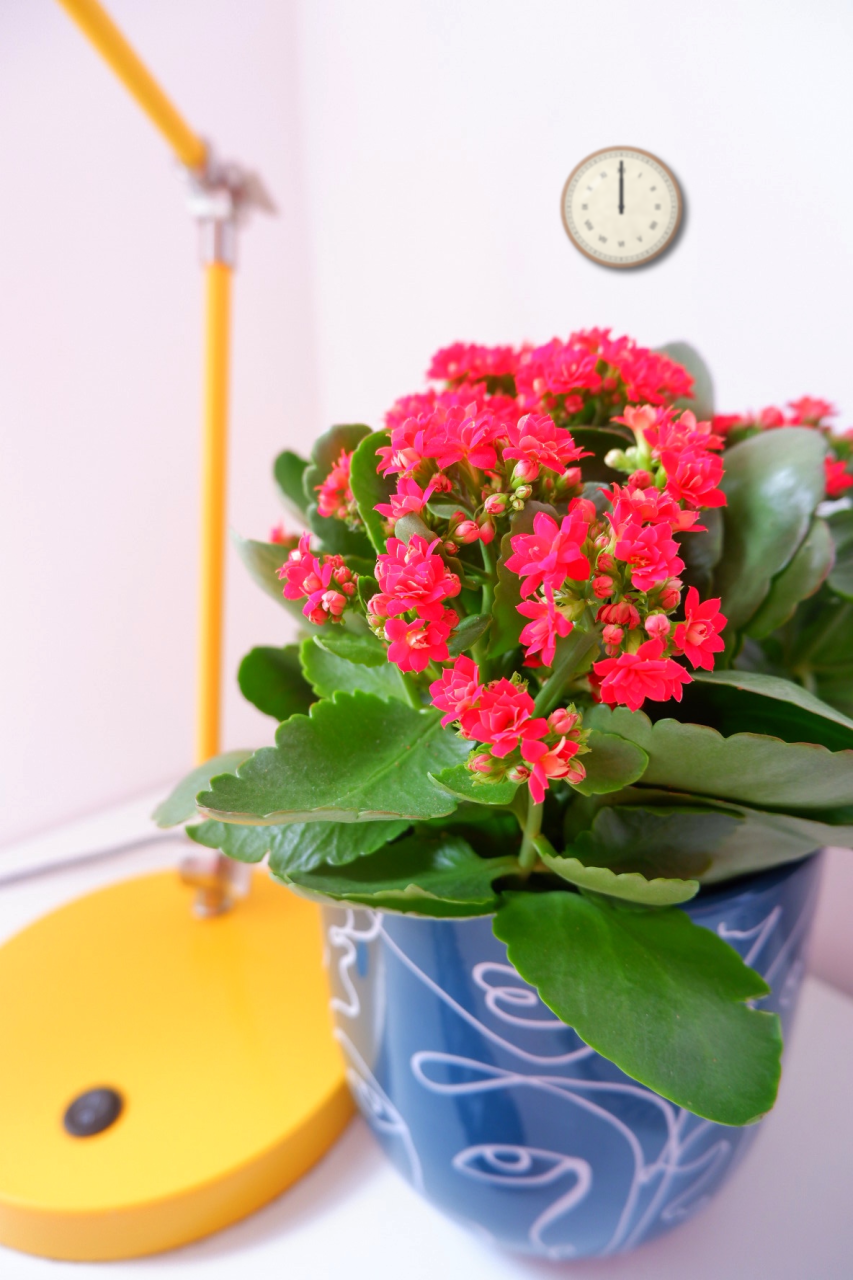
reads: 12,00
